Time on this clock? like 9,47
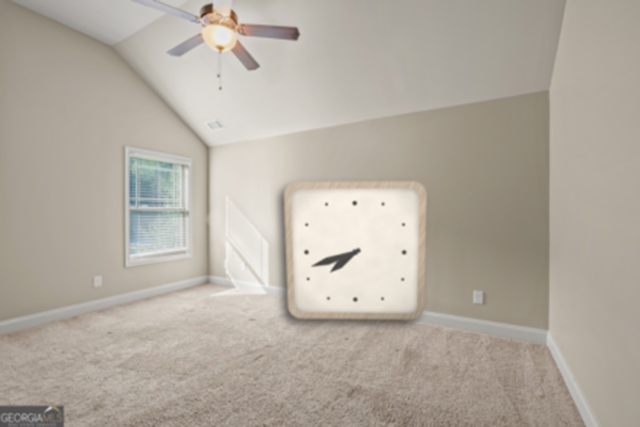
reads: 7,42
